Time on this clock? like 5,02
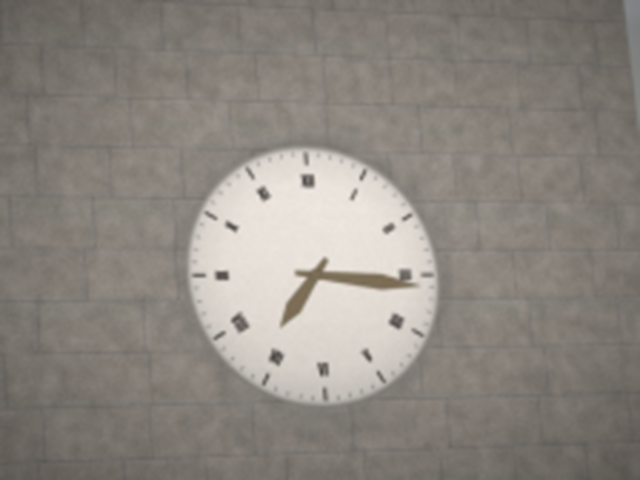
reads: 7,16
